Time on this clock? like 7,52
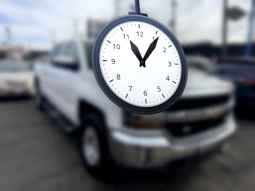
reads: 11,06
